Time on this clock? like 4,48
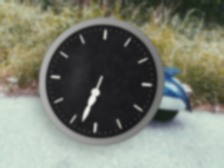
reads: 6,33
